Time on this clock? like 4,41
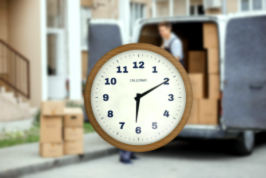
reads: 6,10
